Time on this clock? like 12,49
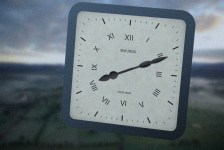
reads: 8,11
